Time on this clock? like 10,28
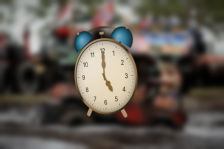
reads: 5,00
